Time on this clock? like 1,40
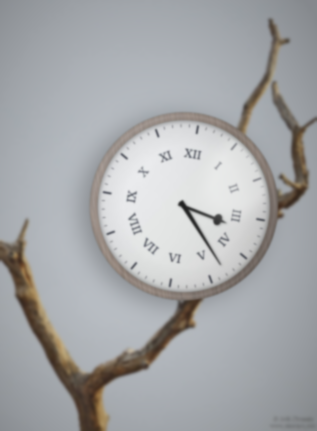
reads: 3,23
